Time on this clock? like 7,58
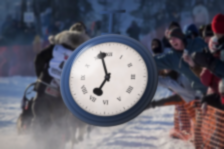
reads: 6,57
